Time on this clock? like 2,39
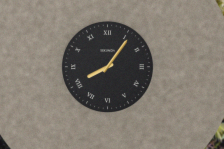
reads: 8,06
